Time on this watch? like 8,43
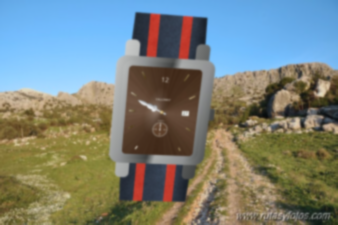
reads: 9,49
